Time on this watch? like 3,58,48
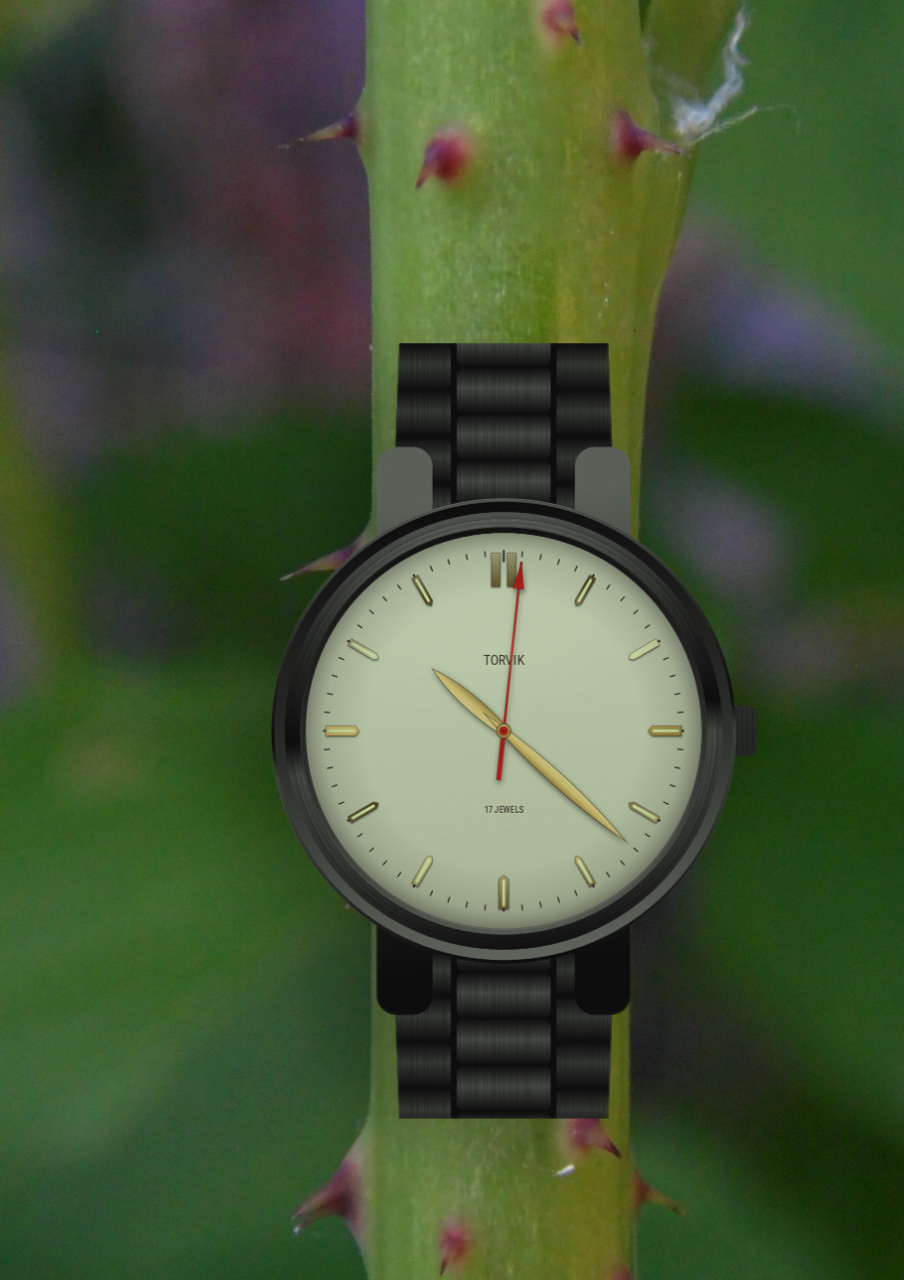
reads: 10,22,01
